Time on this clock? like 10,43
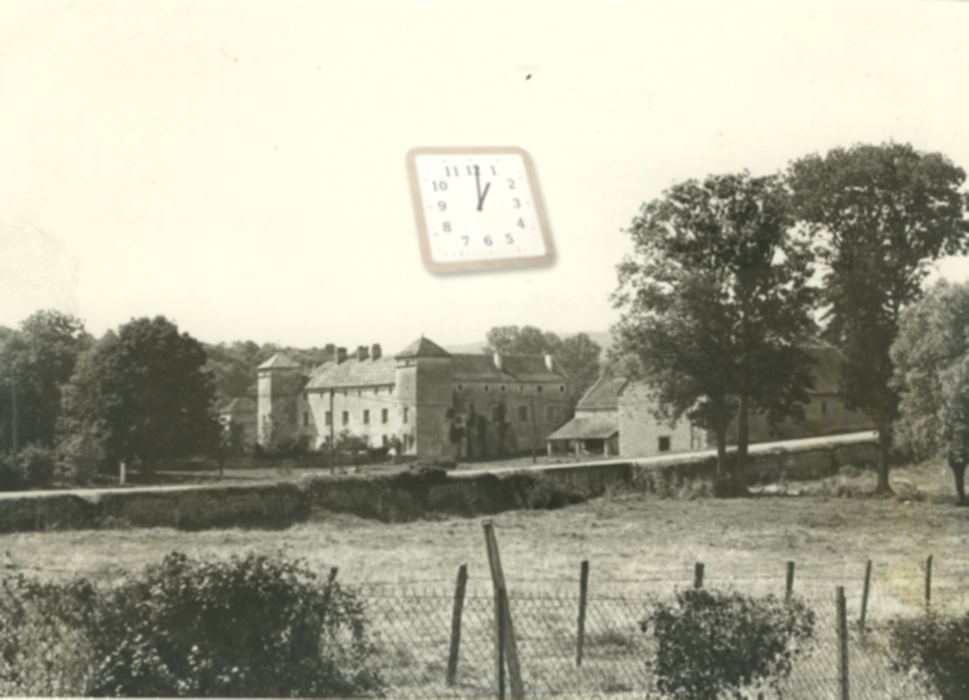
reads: 1,01
